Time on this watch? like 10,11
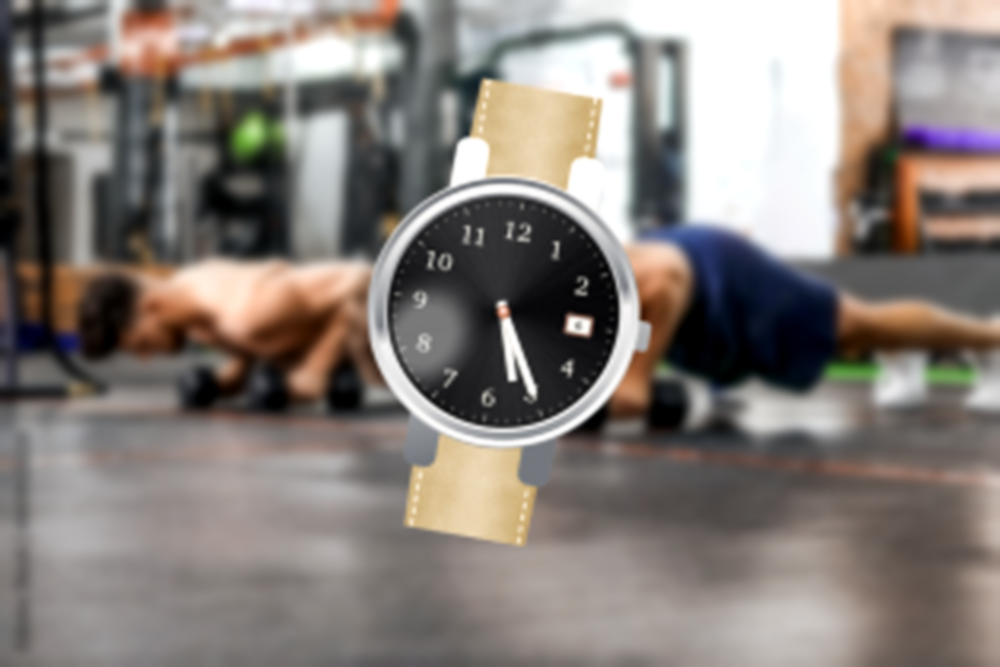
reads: 5,25
